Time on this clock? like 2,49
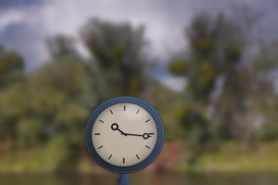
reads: 10,16
